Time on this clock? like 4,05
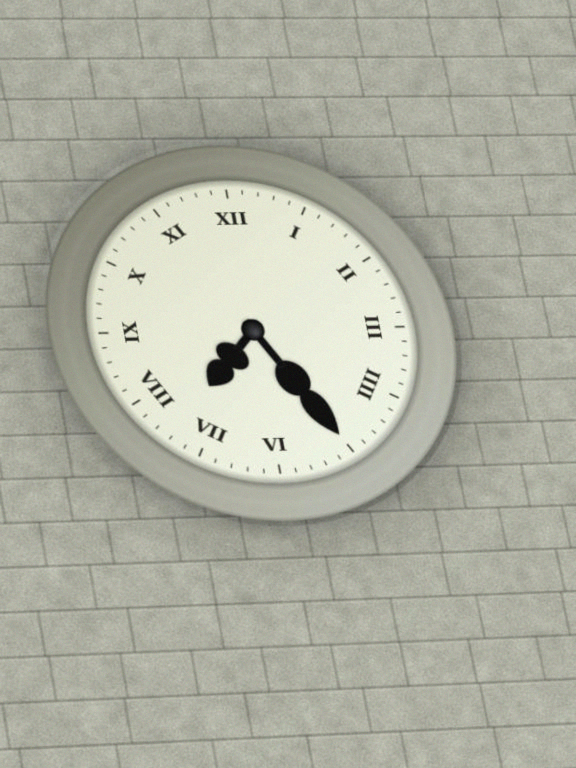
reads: 7,25
